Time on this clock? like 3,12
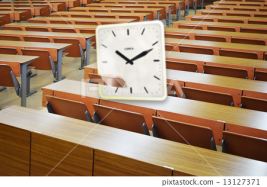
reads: 10,11
